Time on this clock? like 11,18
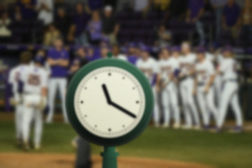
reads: 11,20
